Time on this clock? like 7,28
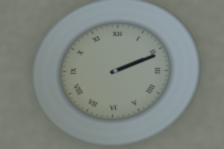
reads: 2,11
